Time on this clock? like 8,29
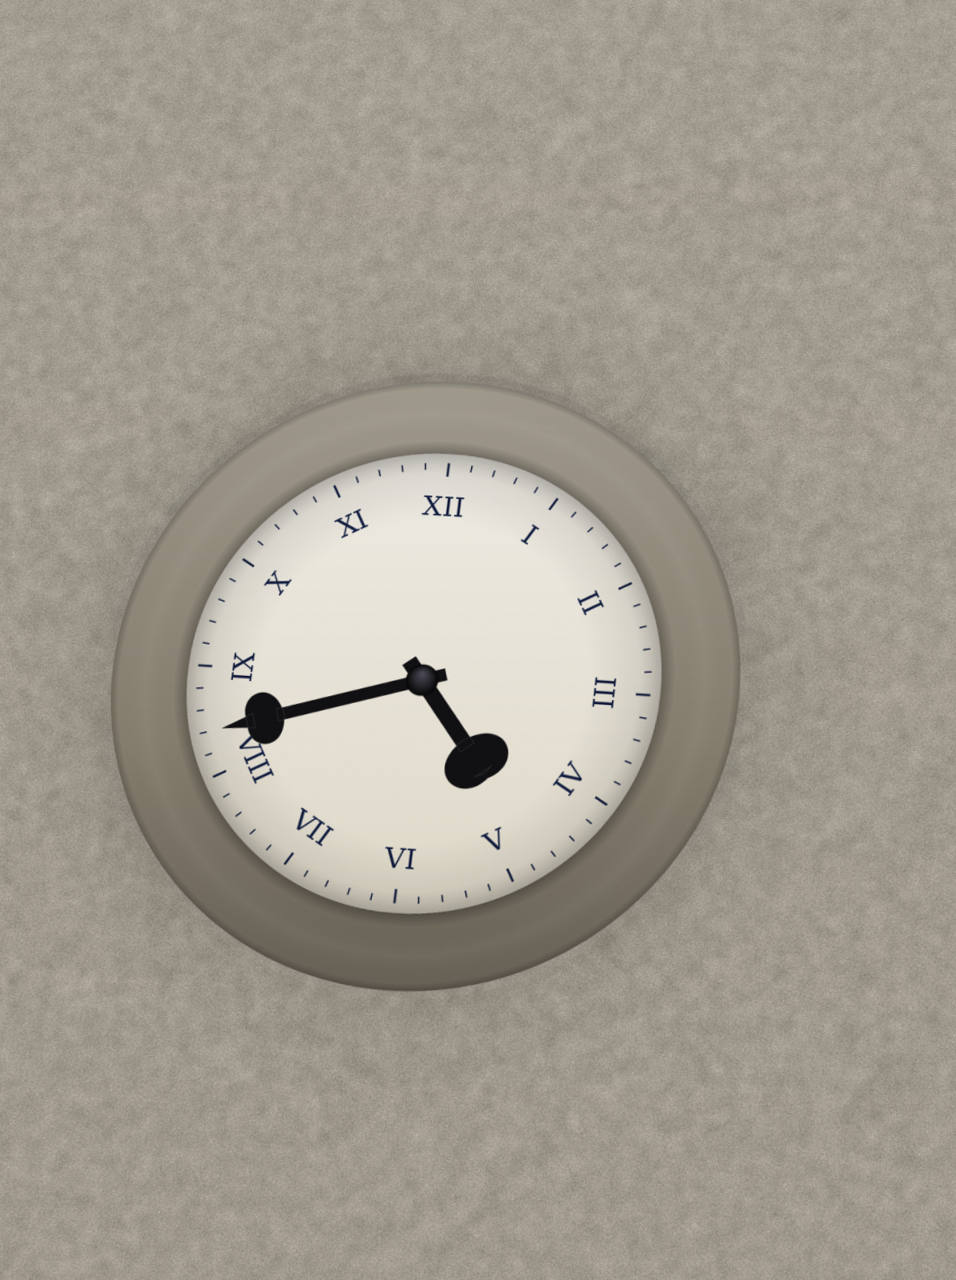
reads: 4,42
